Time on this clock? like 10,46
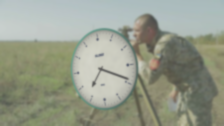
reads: 7,19
